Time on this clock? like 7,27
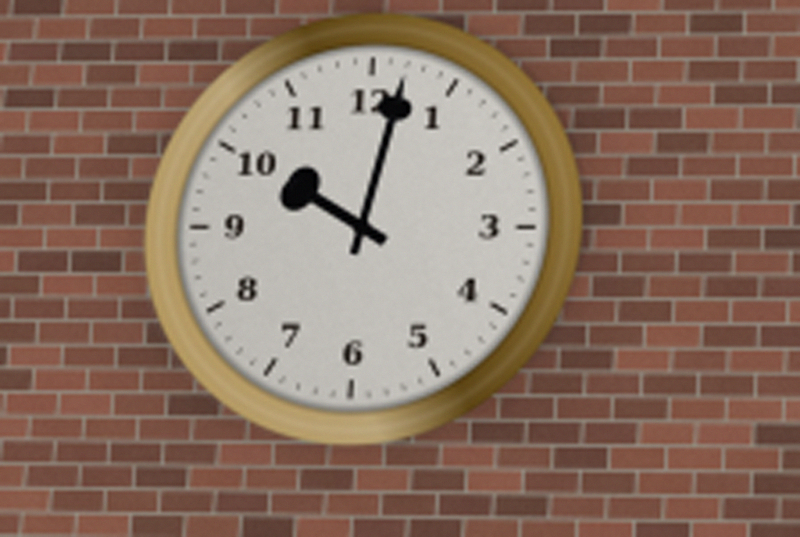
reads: 10,02
